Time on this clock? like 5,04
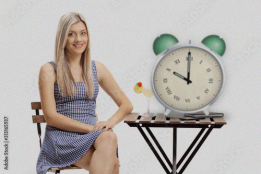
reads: 10,00
